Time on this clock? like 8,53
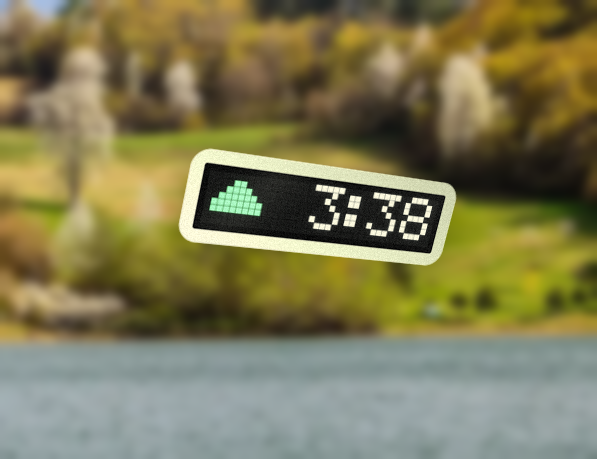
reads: 3,38
